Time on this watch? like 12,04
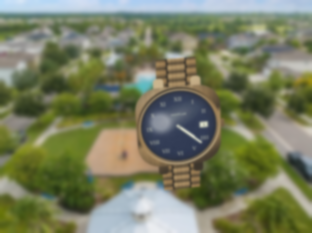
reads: 4,22
